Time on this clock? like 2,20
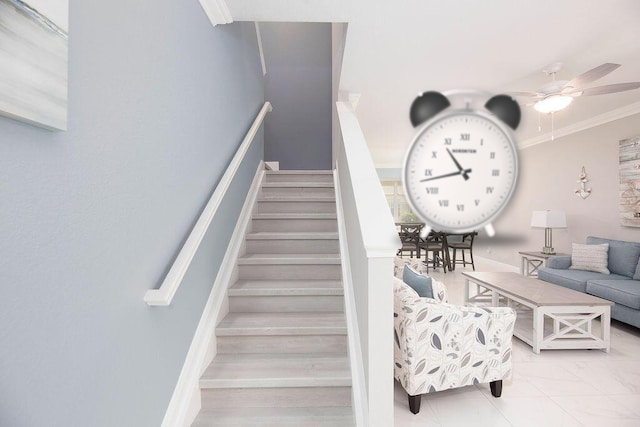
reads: 10,43
